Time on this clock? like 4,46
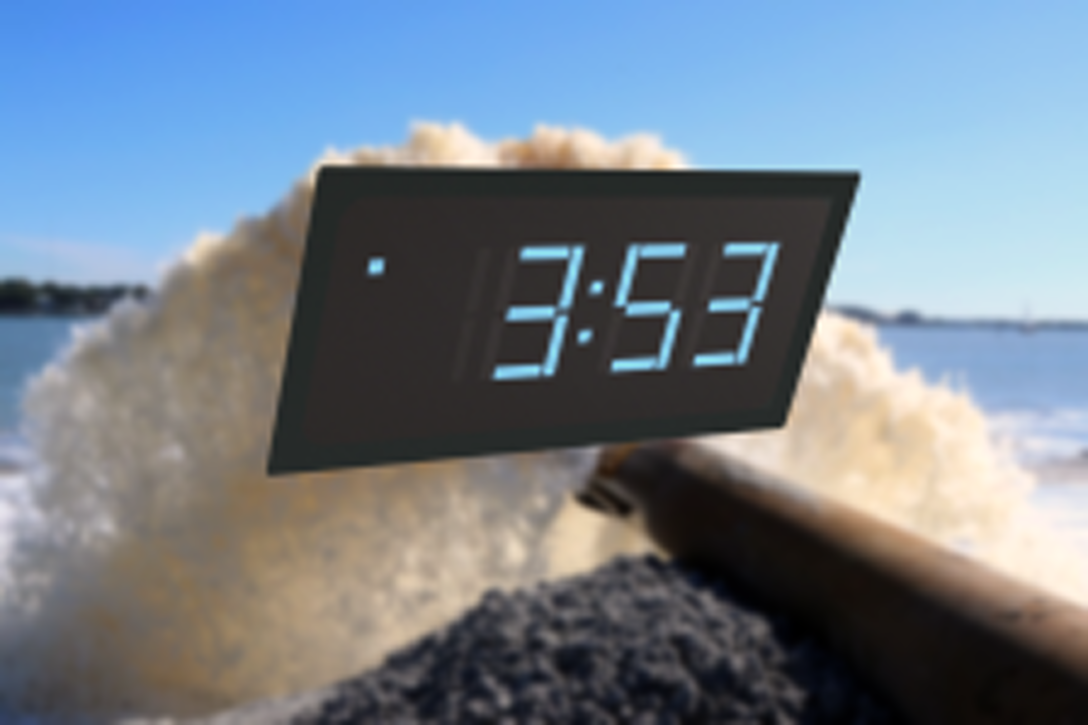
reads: 3,53
